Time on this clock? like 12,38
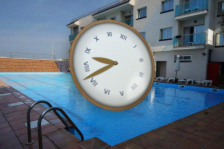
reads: 8,37
